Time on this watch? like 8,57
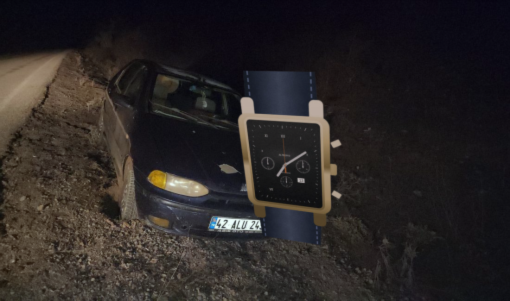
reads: 7,09
